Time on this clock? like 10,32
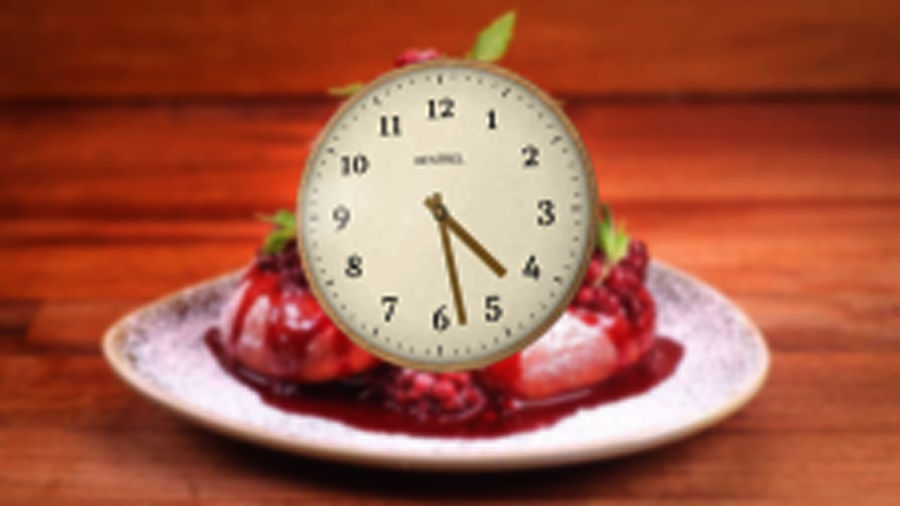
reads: 4,28
